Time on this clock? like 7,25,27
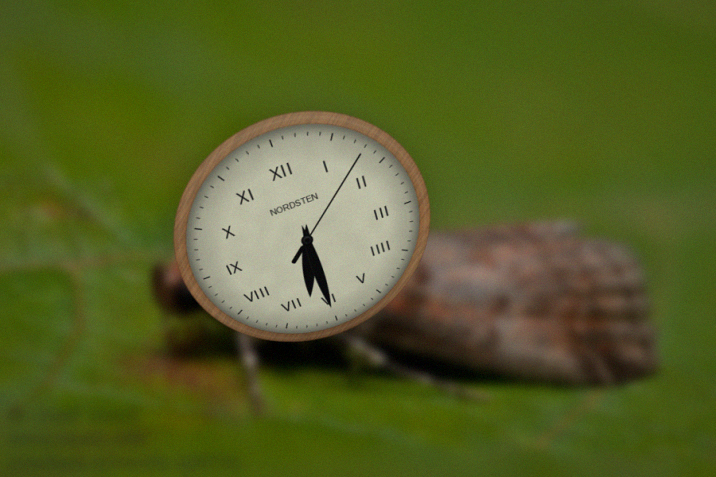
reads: 6,30,08
